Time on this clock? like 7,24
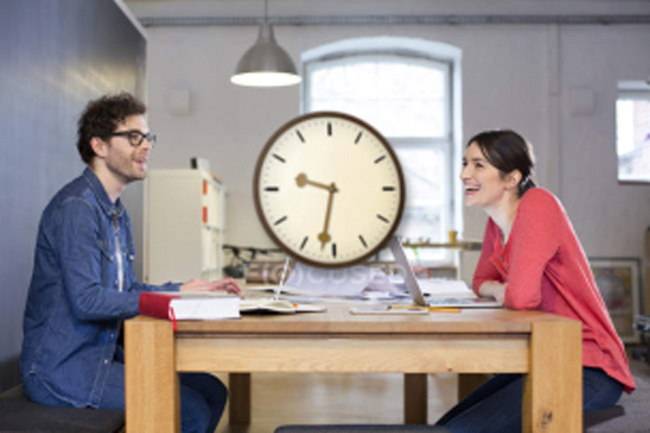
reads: 9,32
